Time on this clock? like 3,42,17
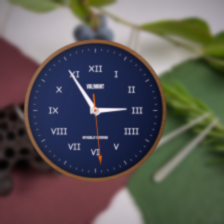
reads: 2,54,29
